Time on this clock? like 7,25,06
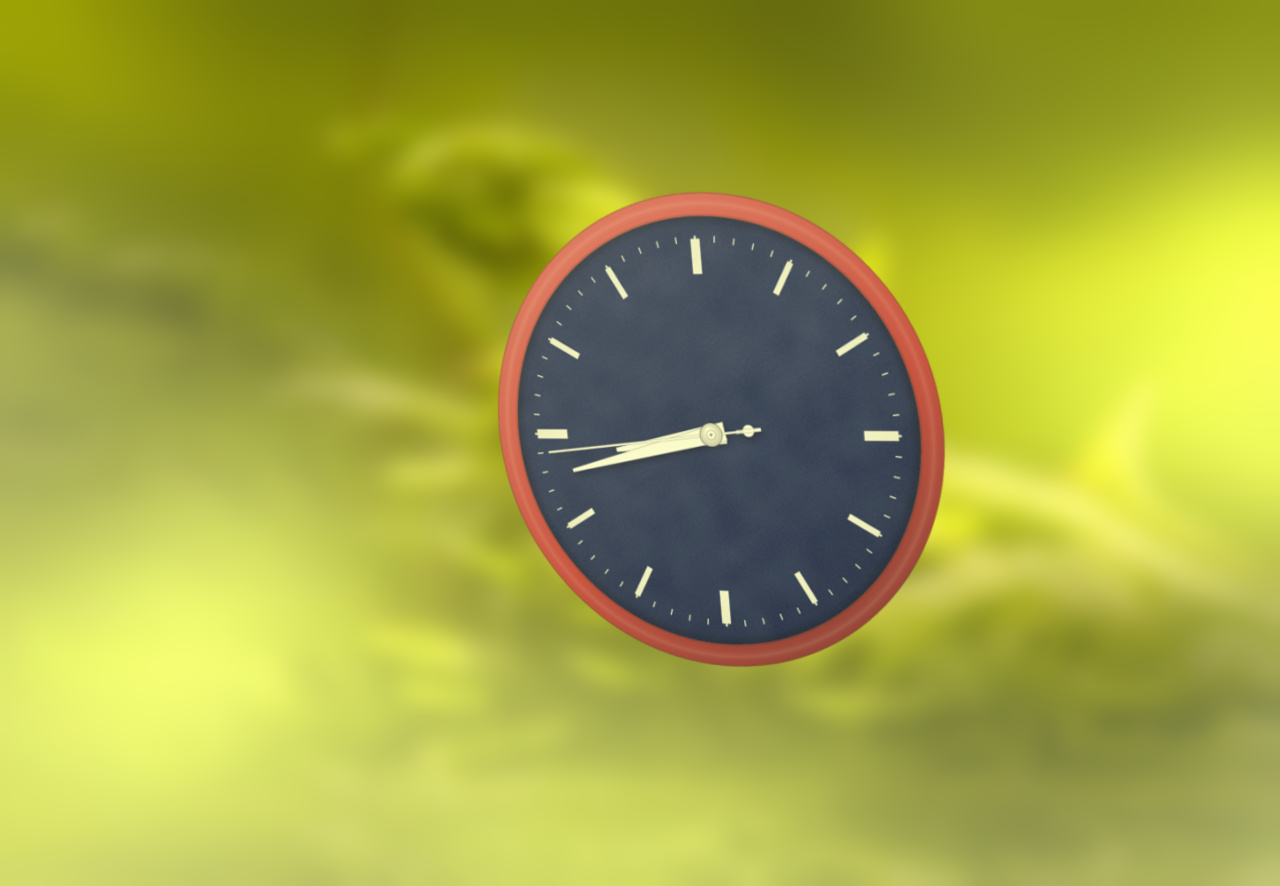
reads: 8,42,44
